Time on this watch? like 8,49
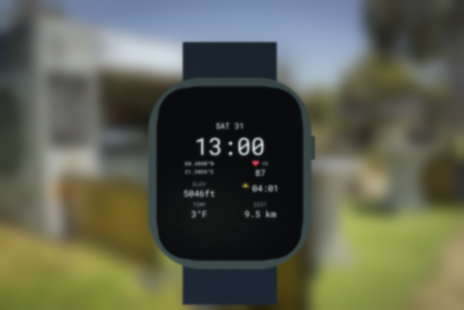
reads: 13,00
